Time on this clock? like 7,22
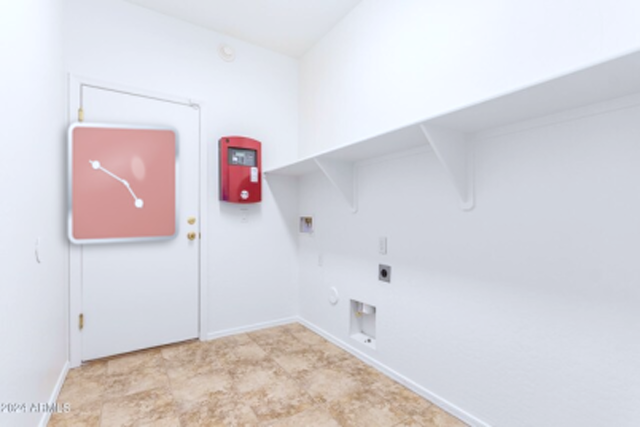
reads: 4,50
